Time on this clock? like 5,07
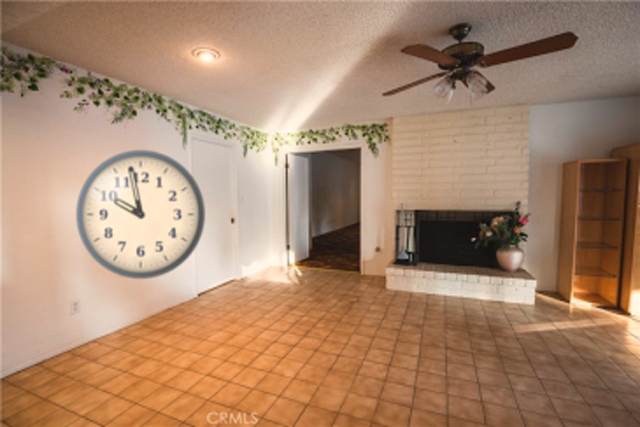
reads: 9,58
